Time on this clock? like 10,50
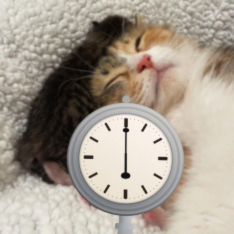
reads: 6,00
